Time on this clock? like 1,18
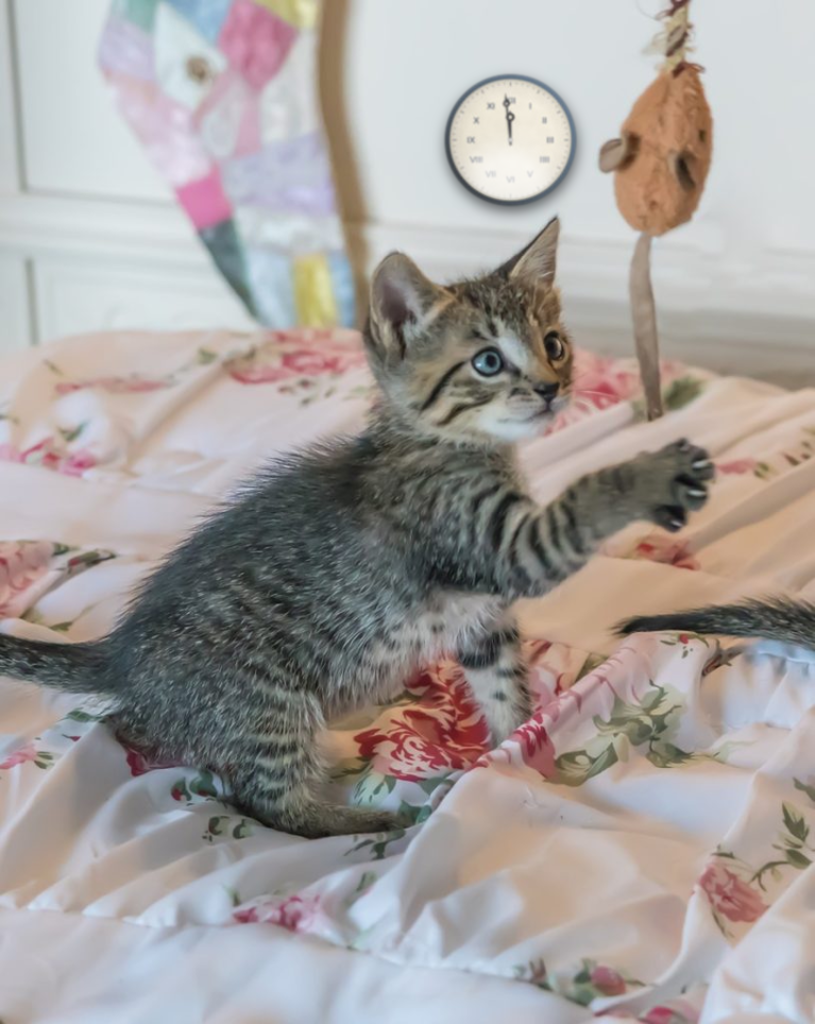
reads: 11,59
